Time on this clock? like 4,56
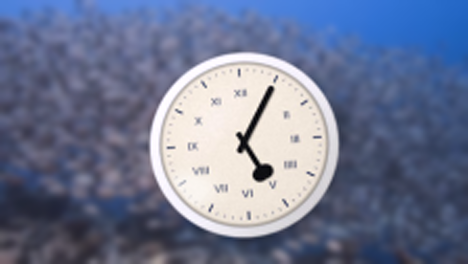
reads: 5,05
